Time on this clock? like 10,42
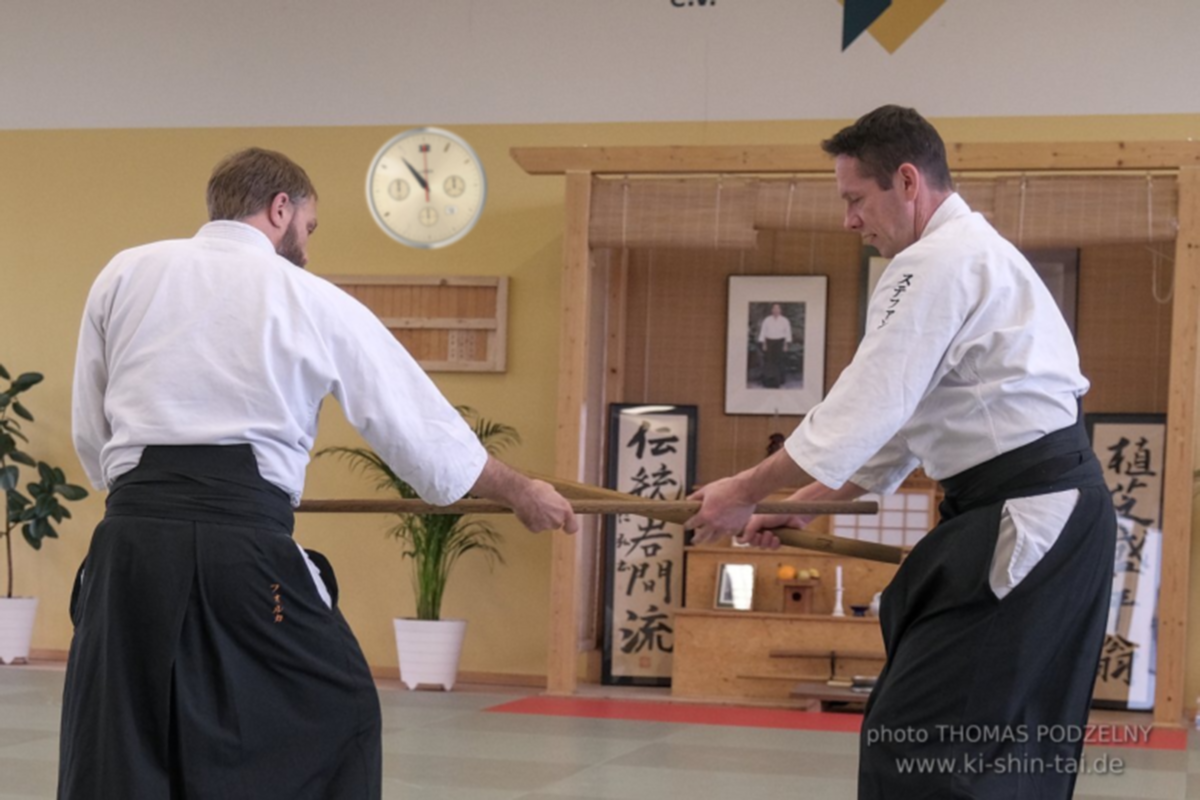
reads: 10,54
